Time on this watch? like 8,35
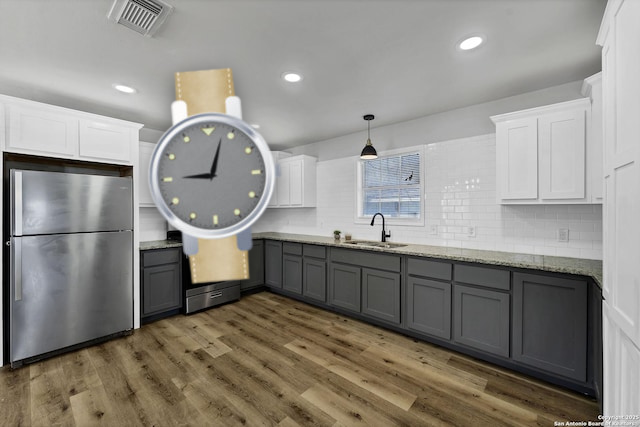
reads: 9,03
